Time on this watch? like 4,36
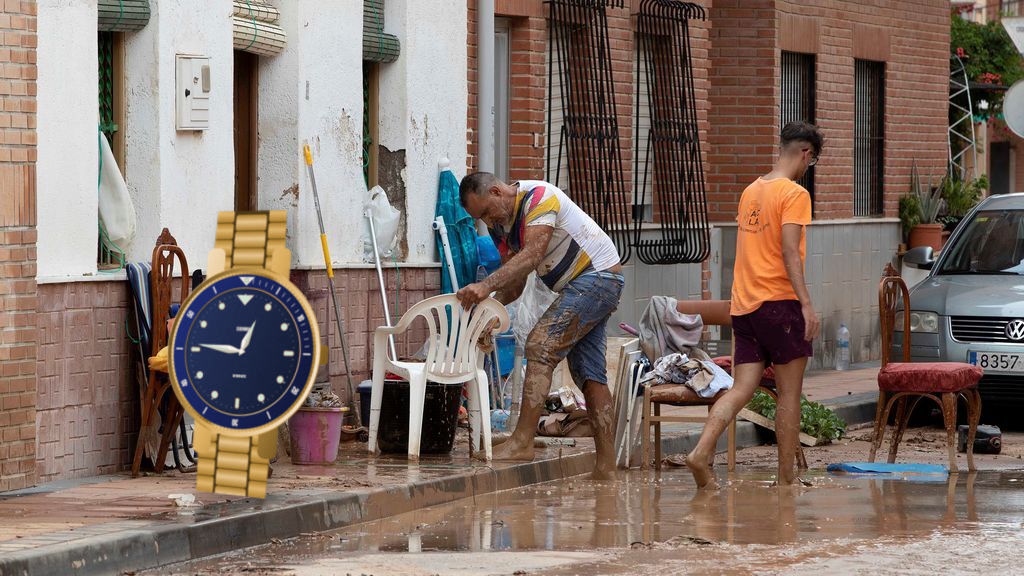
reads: 12,46
